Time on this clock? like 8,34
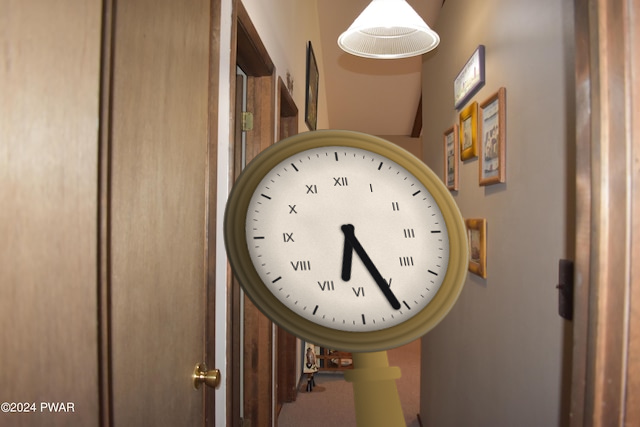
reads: 6,26
